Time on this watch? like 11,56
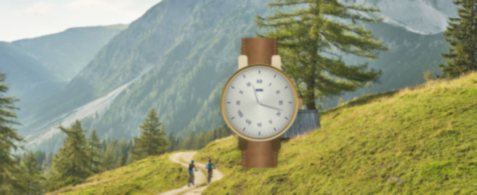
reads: 11,18
